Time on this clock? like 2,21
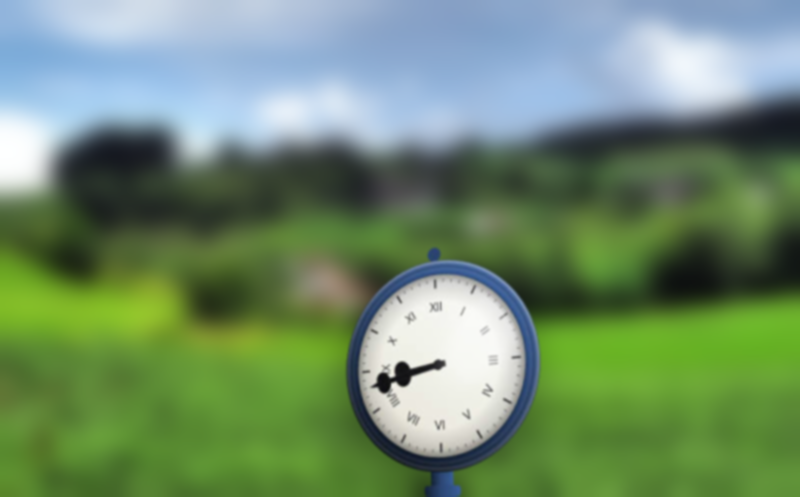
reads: 8,43
